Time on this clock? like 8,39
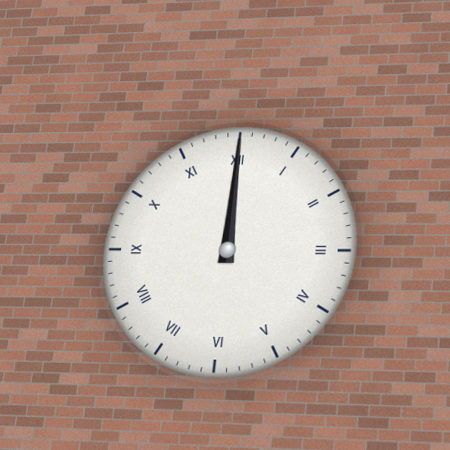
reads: 12,00
